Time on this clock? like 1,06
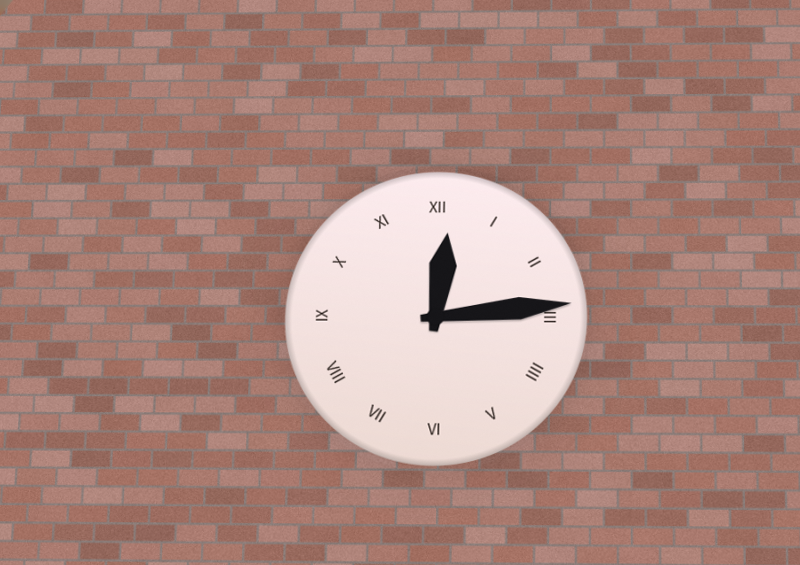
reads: 12,14
